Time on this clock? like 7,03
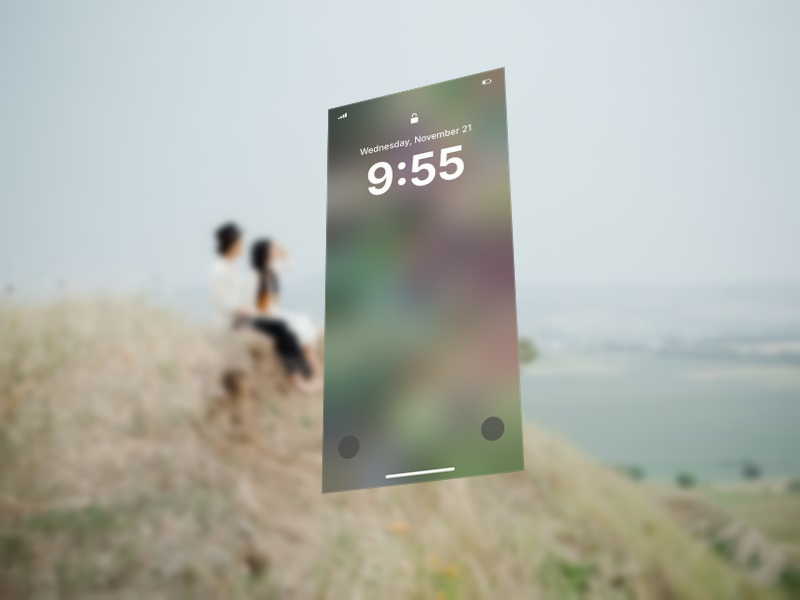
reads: 9,55
